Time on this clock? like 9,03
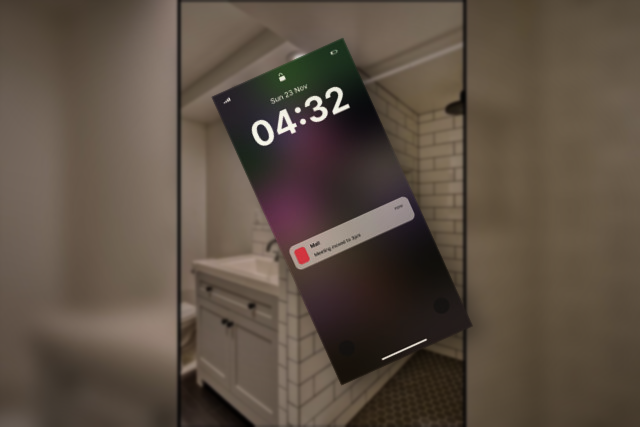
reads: 4,32
